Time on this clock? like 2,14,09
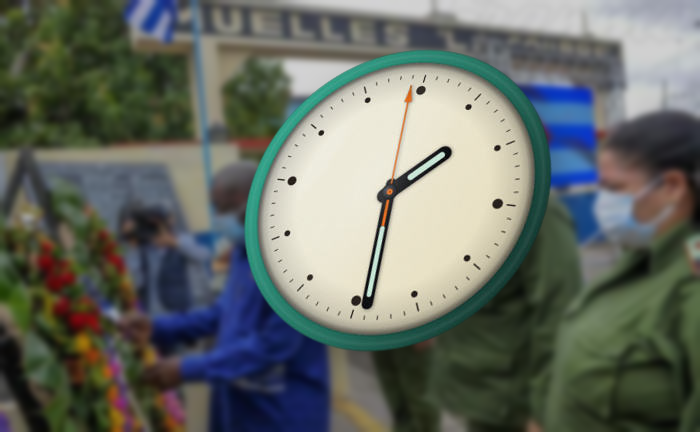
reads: 1,28,59
